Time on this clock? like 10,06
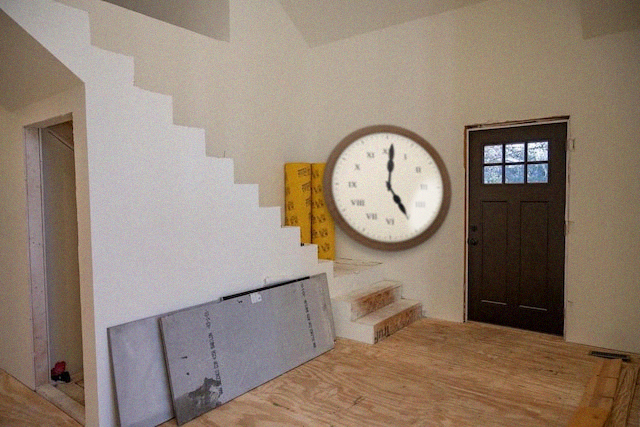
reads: 5,01
